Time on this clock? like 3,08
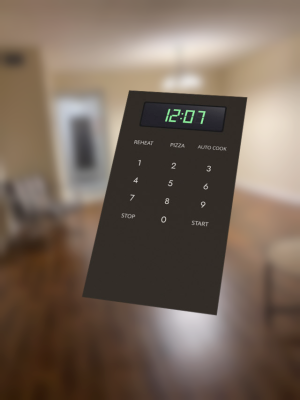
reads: 12,07
